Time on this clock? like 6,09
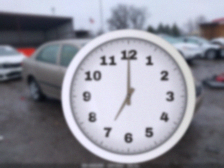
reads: 7,00
